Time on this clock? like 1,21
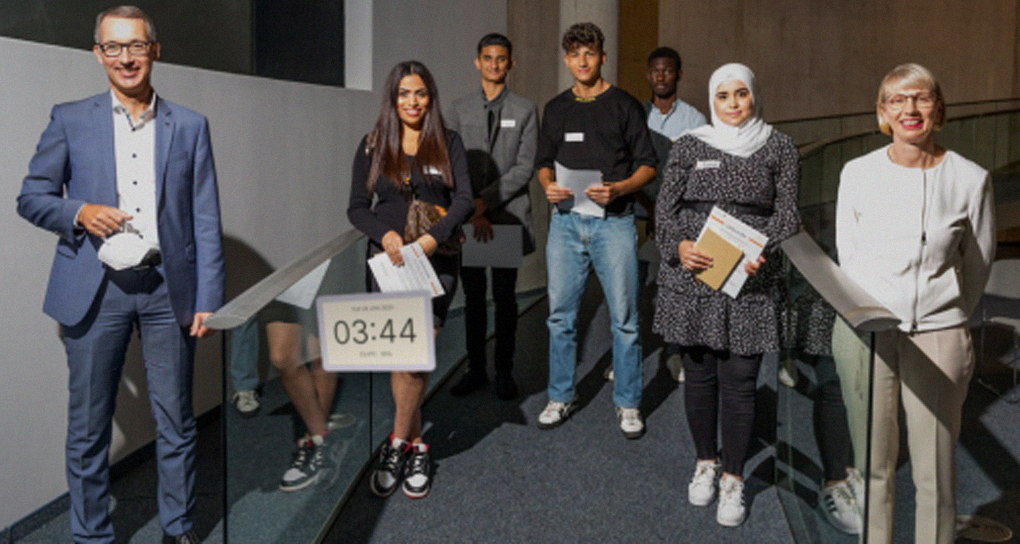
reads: 3,44
